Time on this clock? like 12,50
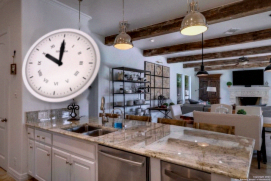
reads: 10,00
